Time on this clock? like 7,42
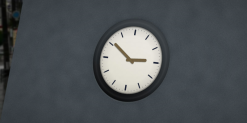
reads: 2,51
